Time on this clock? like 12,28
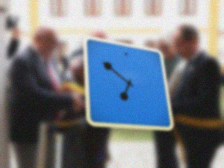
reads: 6,51
